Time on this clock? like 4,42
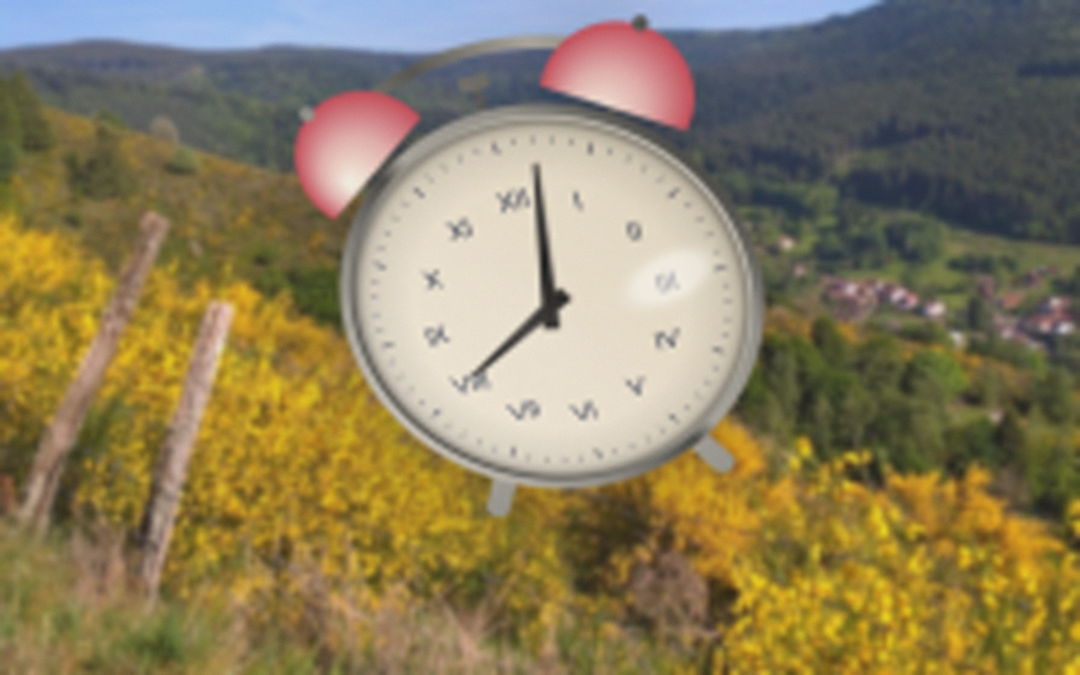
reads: 8,02
